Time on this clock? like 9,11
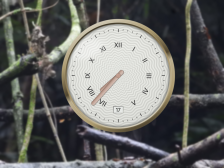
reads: 7,37
